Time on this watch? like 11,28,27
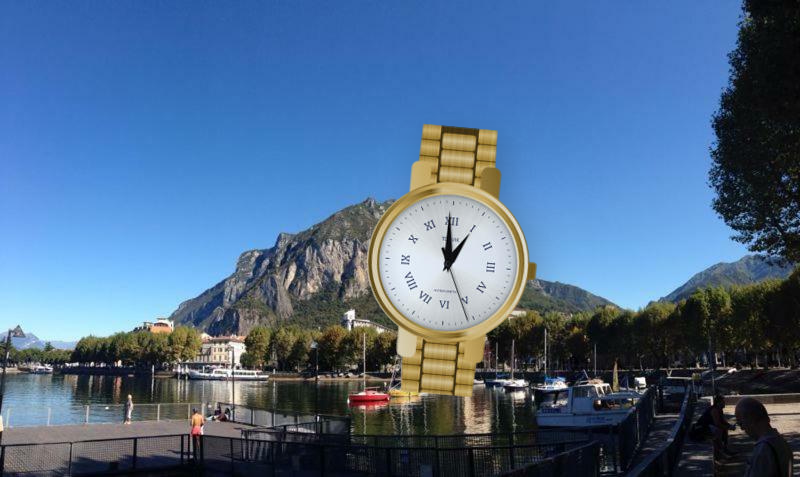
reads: 12,59,26
